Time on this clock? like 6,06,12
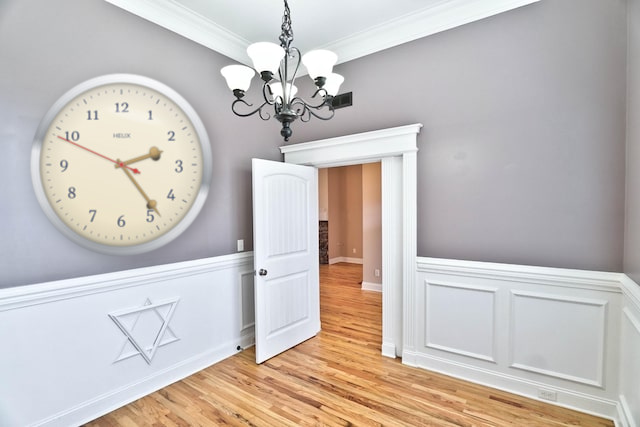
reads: 2,23,49
